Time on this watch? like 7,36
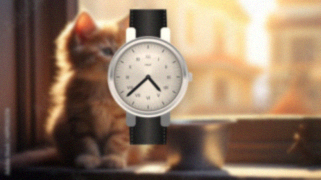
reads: 4,38
